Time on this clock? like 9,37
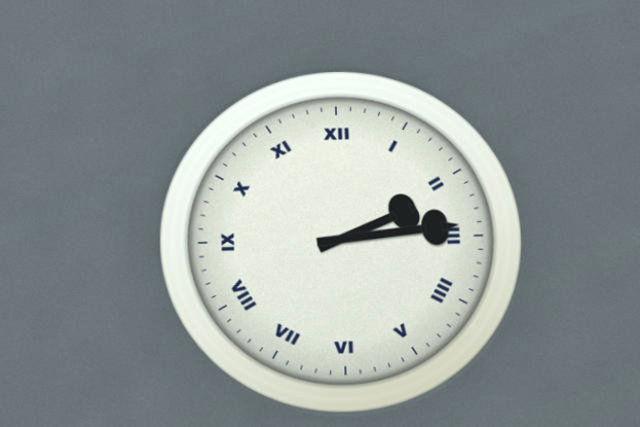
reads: 2,14
